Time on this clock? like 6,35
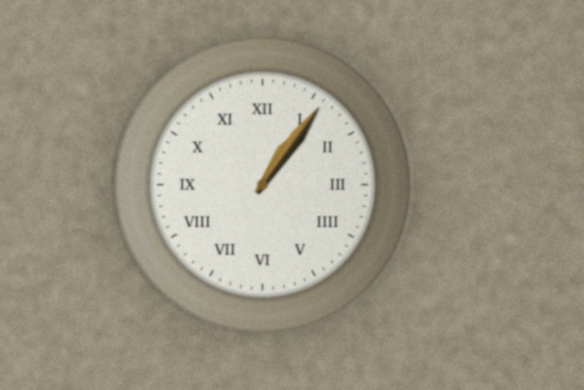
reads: 1,06
